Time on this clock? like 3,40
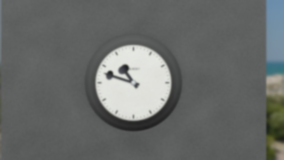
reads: 10,48
